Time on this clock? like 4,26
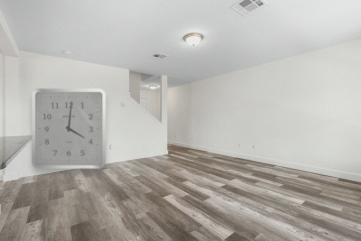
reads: 4,01
